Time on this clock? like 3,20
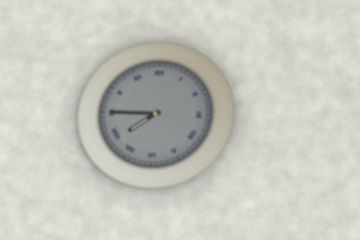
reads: 7,45
